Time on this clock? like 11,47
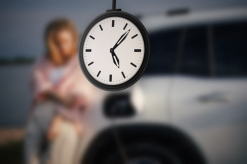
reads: 5,07
